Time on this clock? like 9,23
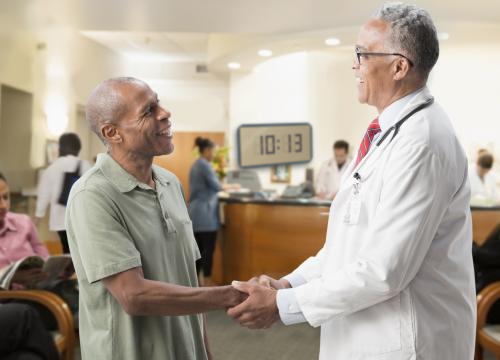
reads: 10,13
